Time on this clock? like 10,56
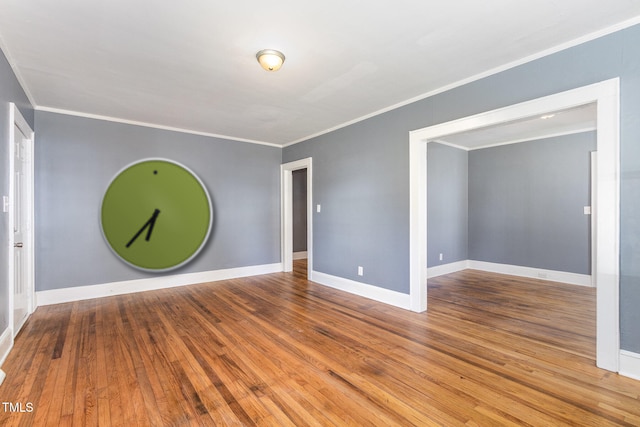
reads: 6,37
